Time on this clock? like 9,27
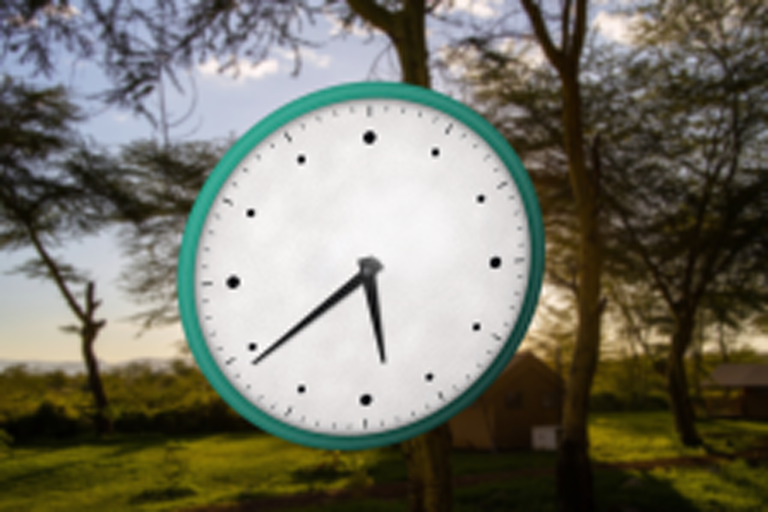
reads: 5,39
